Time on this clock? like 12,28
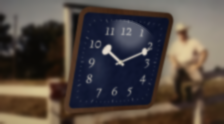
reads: 10,11
